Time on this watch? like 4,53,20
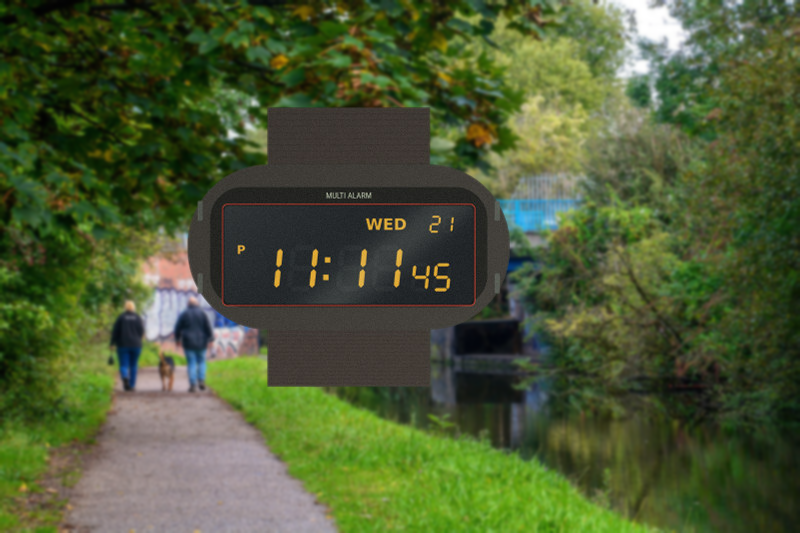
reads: 11,11,45
